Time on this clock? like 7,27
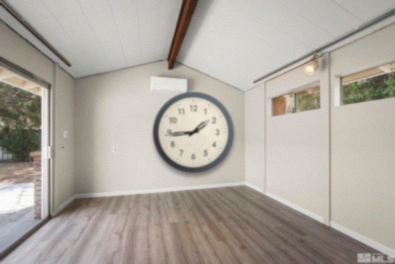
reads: 1,44
